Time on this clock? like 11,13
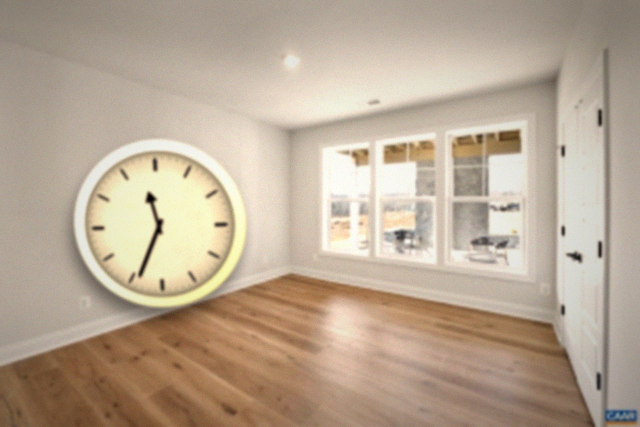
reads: 11,34
